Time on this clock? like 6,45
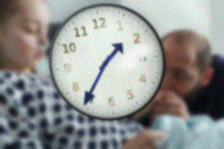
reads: 1,36
